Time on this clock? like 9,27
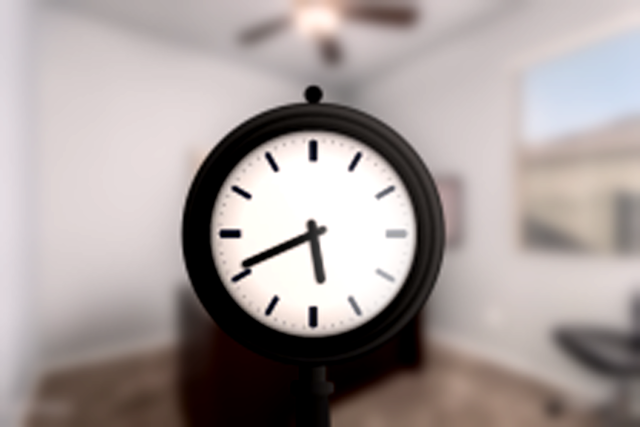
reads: 5,41
